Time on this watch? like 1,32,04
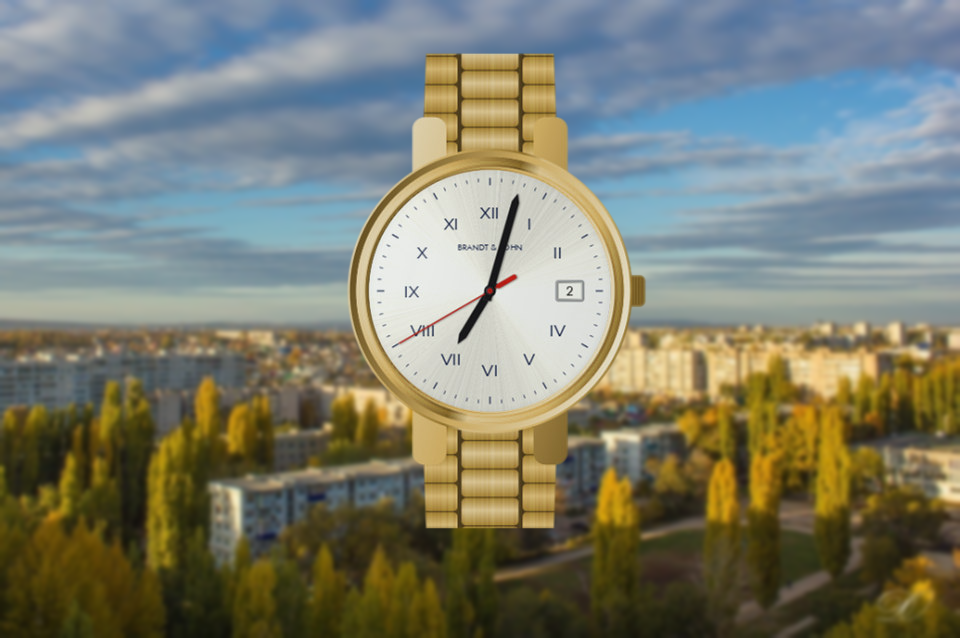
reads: 7,02,40
